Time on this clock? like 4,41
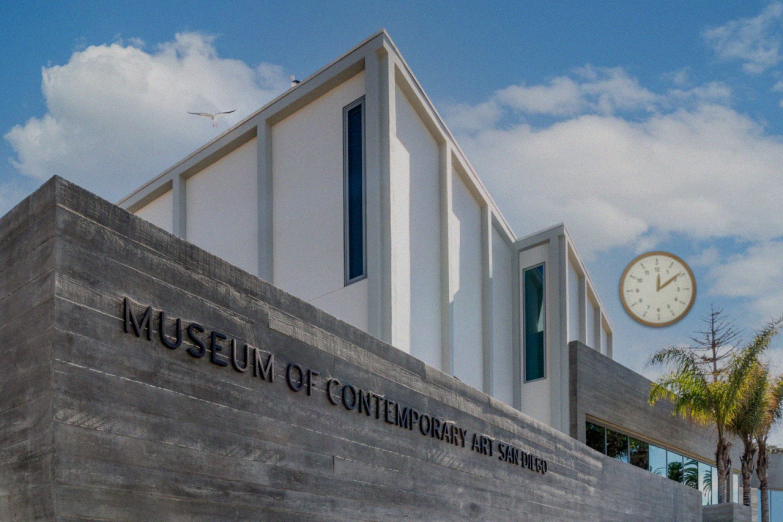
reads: 12,09
